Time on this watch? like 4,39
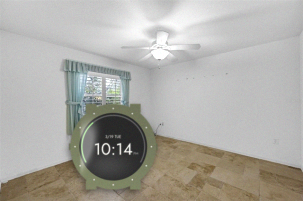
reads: 10,14
